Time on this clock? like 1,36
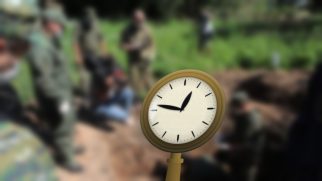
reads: 12,47
